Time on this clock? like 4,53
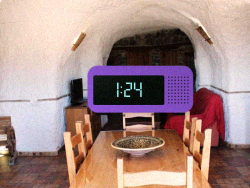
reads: 1,24
